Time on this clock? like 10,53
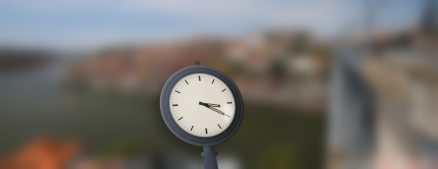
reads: 3,20
